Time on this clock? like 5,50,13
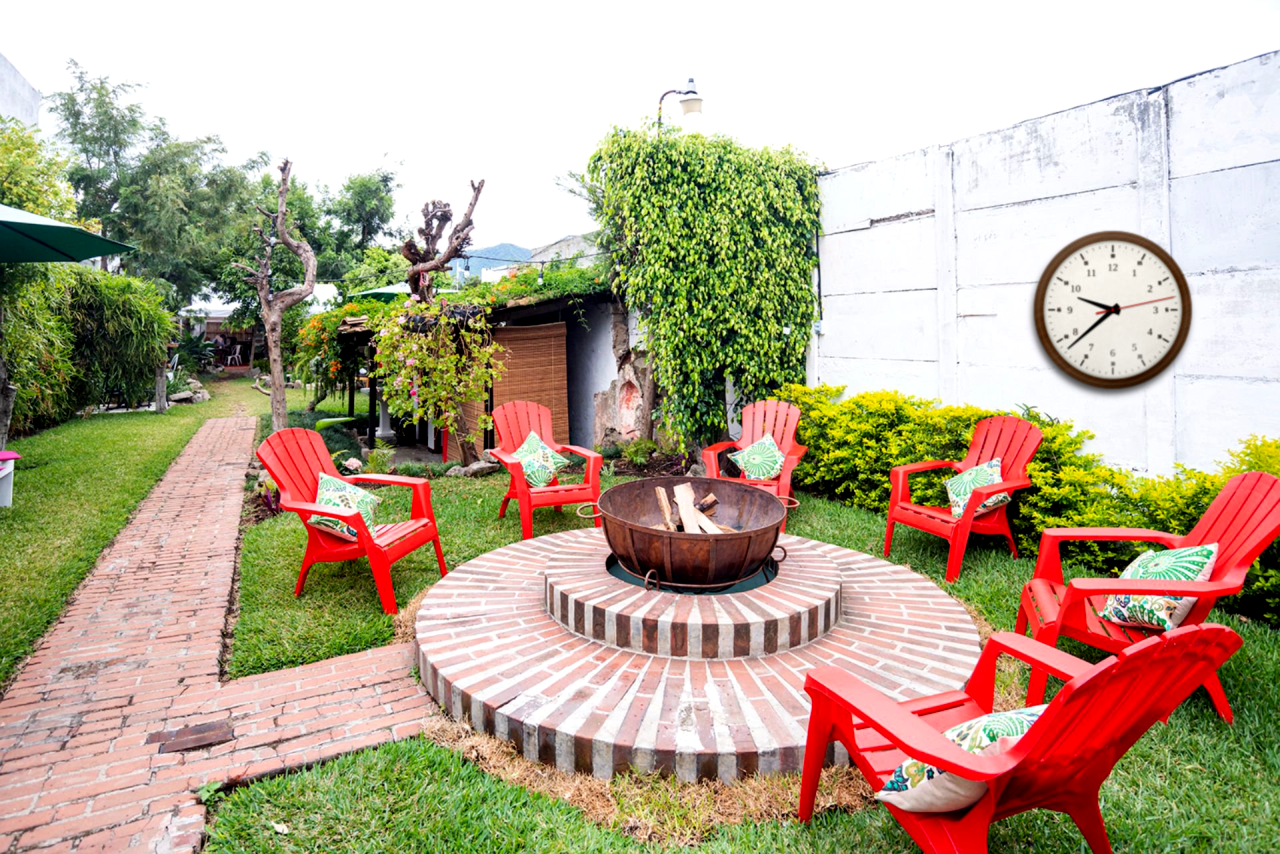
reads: 9,38,13
